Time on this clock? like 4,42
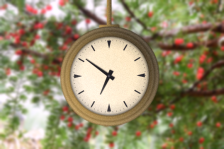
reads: 6,51
